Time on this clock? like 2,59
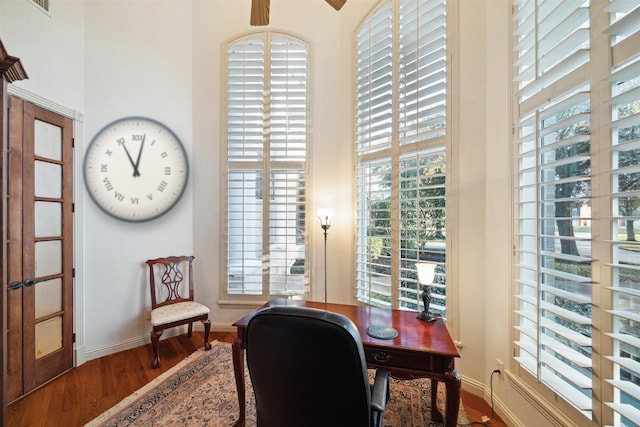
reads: 11,02
